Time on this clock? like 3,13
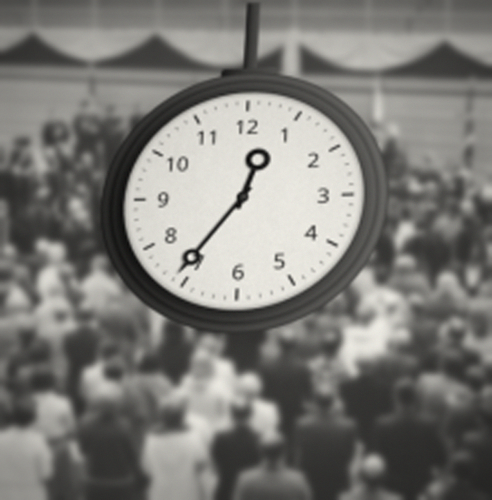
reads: 12,36
